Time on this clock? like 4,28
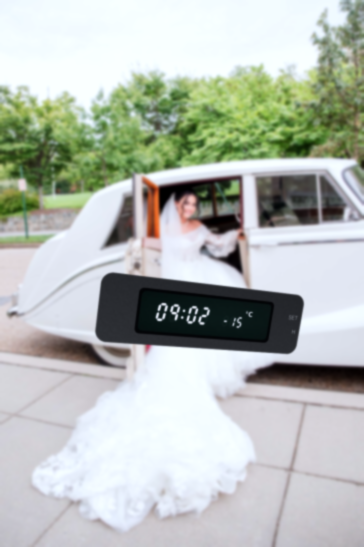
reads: 9,02
